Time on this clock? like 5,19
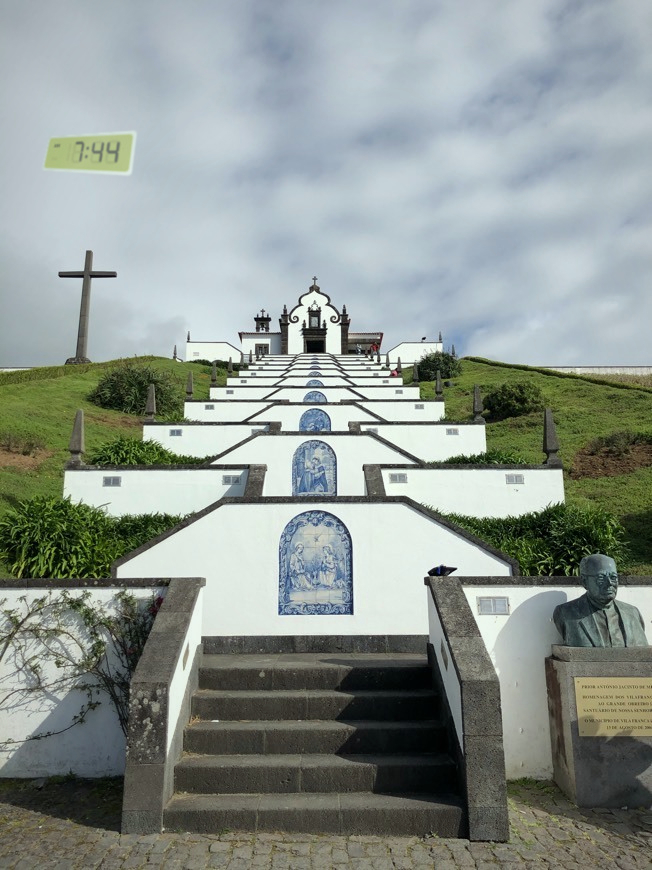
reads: 7,44
